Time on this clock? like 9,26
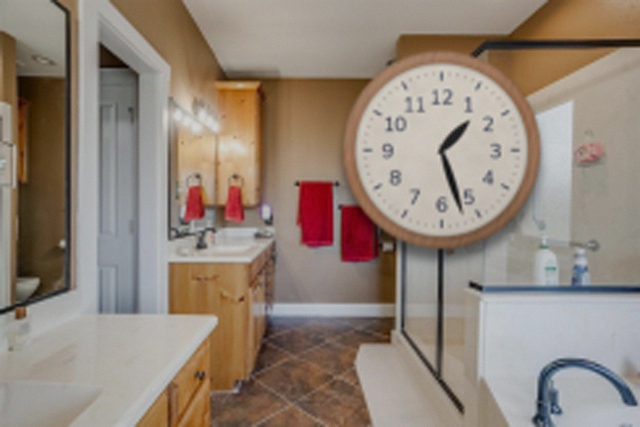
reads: 1,27
